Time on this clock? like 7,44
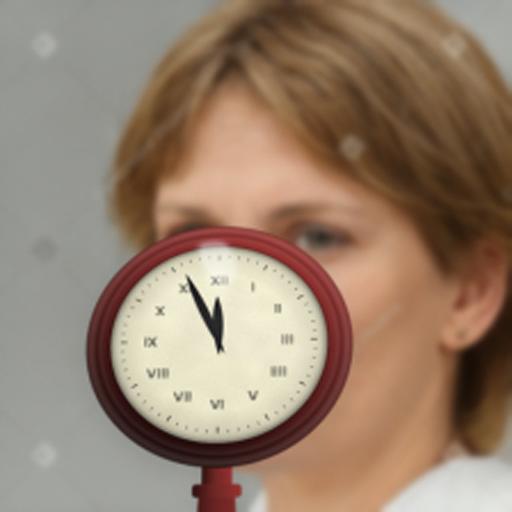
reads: 11,56
